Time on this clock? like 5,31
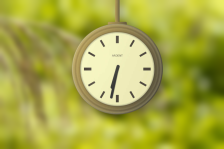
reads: 6,32
